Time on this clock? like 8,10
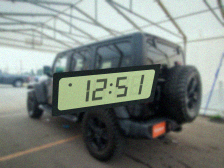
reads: 12,51
